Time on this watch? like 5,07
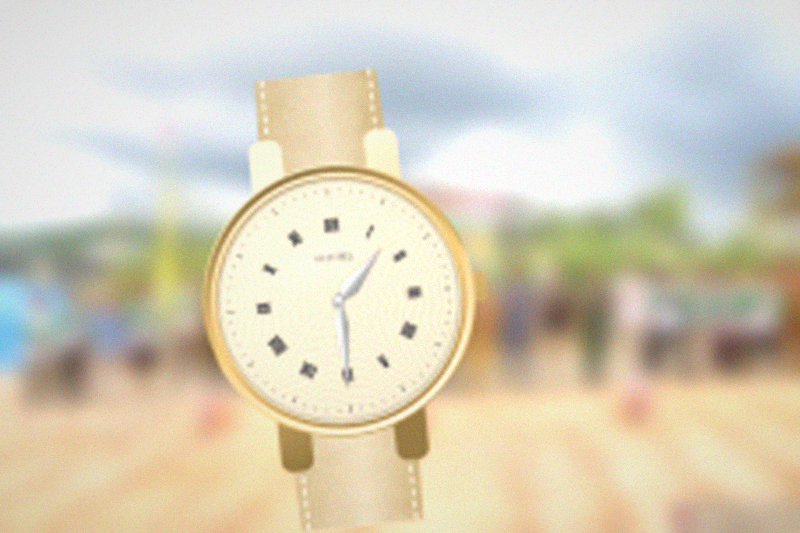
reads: 1,30
